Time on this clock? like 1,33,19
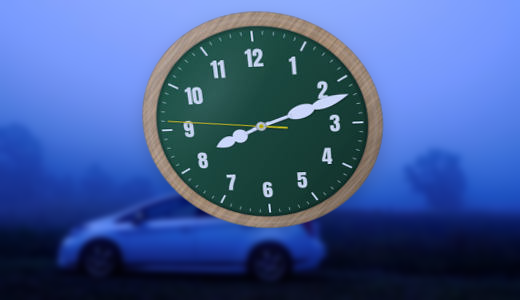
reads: 8,11,46
